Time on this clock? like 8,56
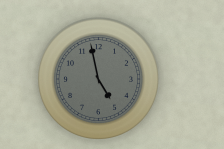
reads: 4,58
